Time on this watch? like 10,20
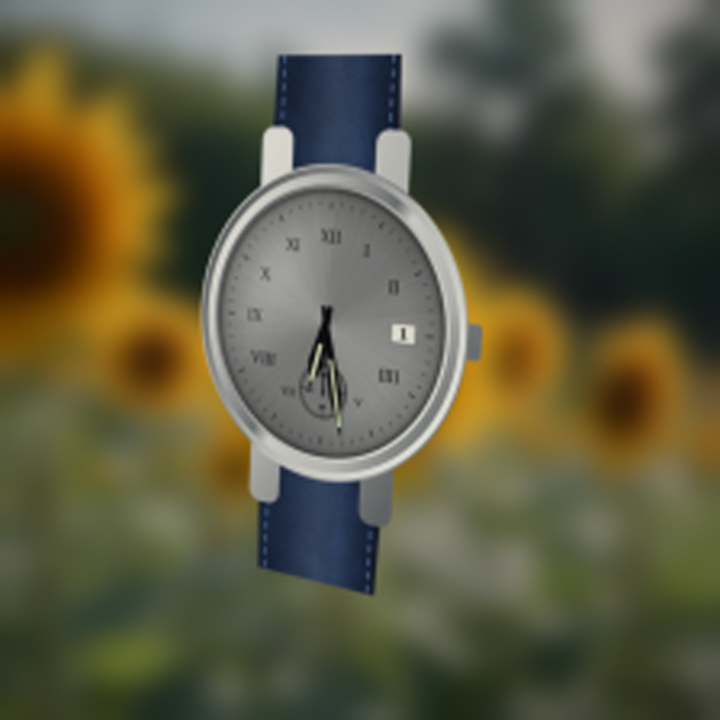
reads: 6,28
